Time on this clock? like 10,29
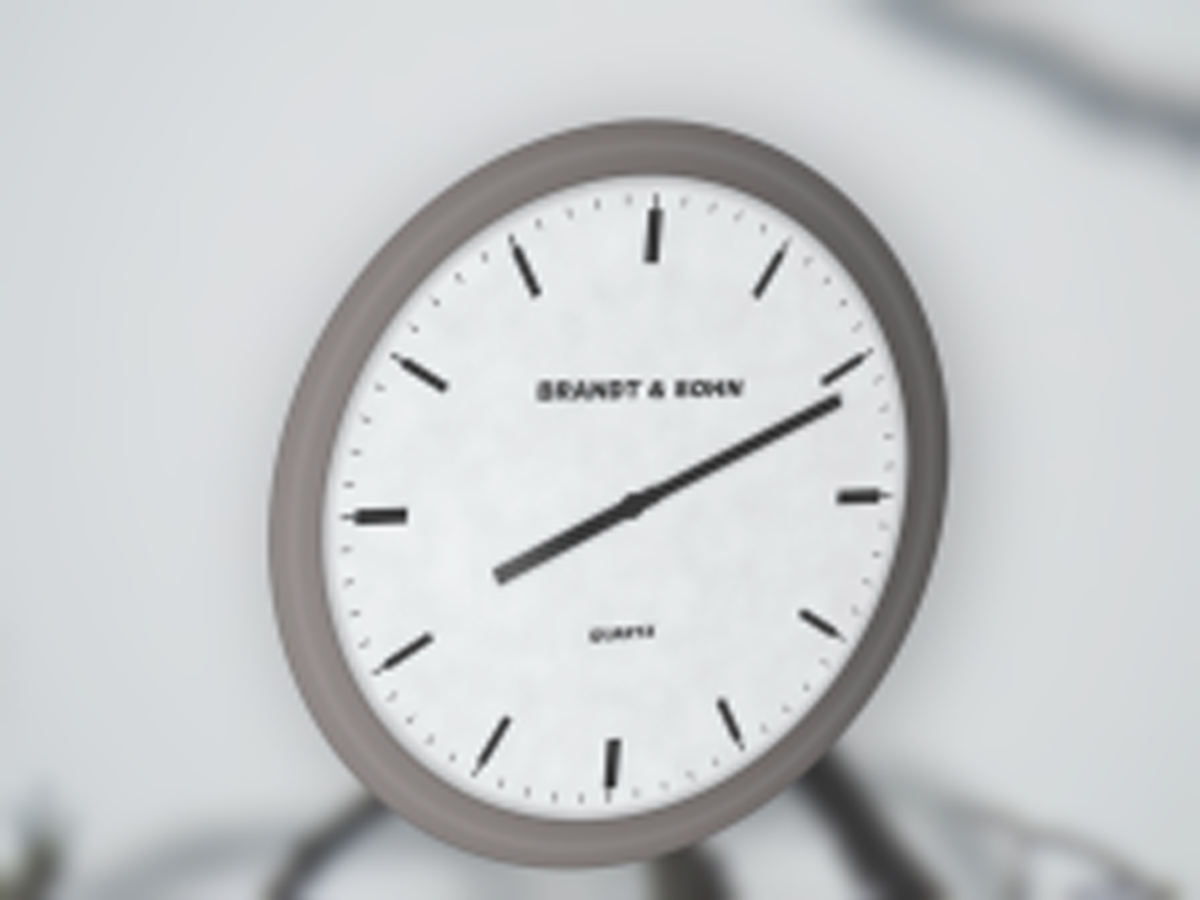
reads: 8,11
